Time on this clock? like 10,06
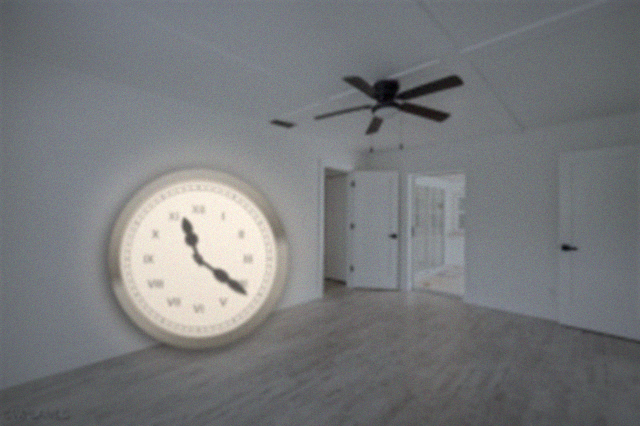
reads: 11,21
